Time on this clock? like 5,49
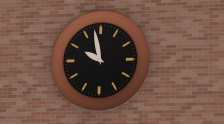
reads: 9,58
